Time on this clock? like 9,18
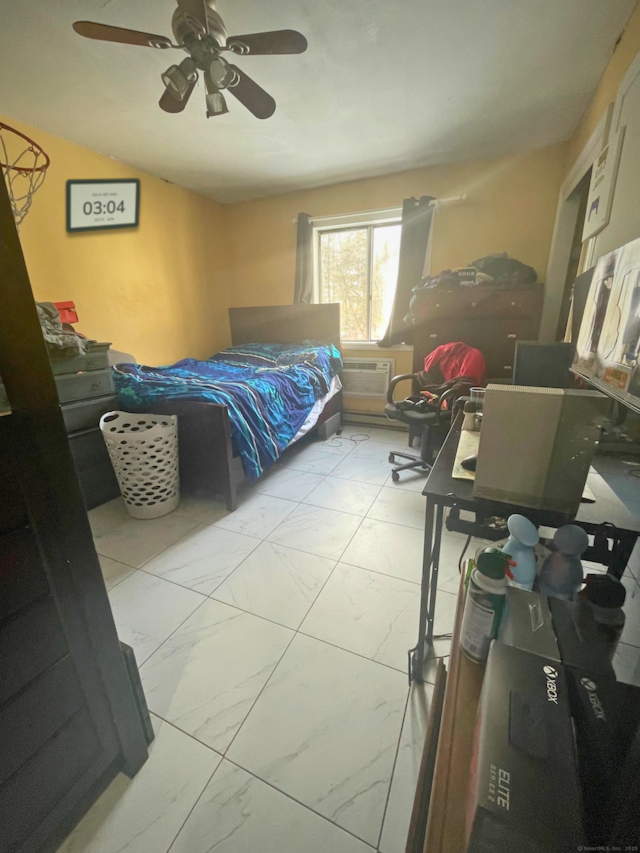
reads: 3,04
